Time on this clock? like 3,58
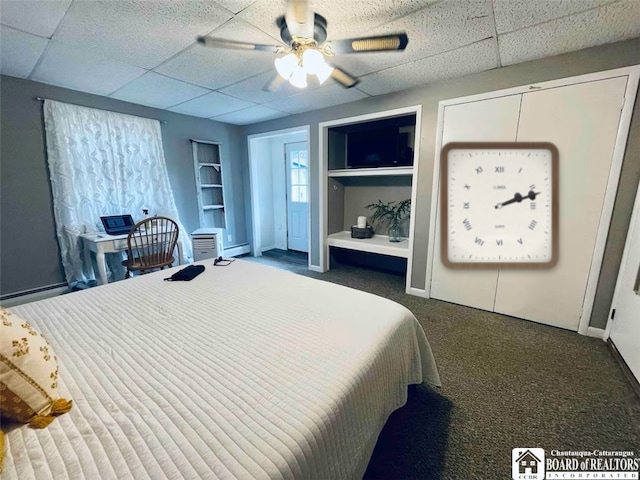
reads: 2,12
